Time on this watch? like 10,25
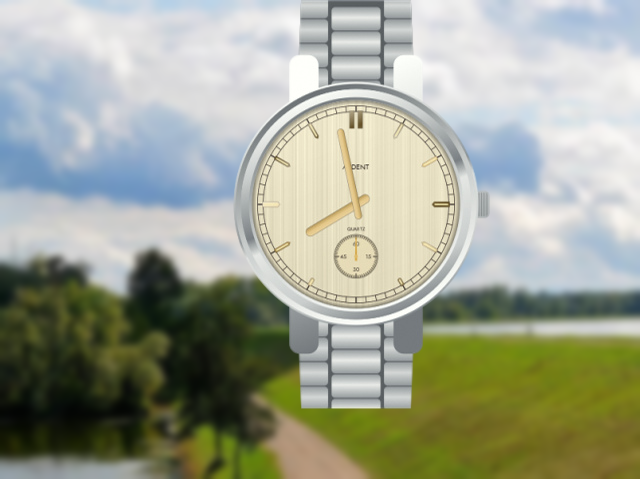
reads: 7,58
